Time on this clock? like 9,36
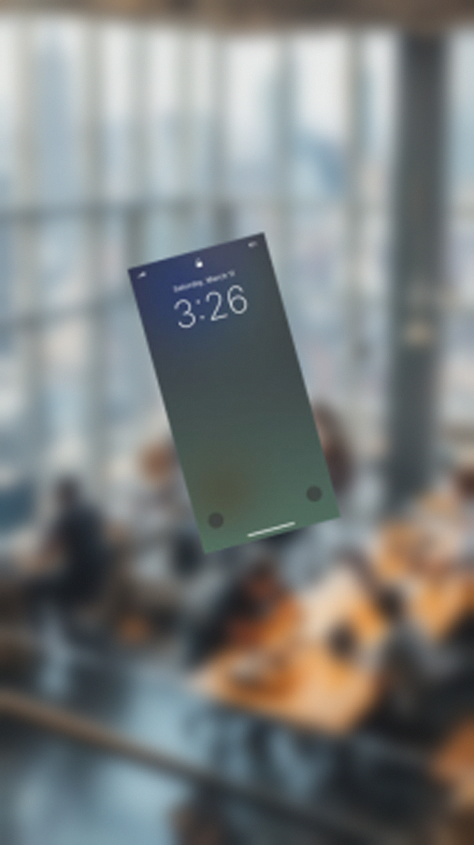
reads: 3,26
